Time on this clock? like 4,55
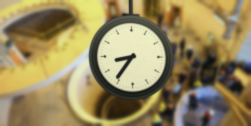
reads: 8,36
